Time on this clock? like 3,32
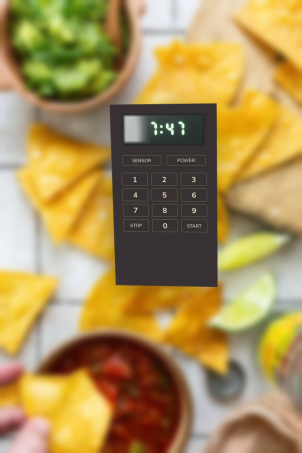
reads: 7,47
